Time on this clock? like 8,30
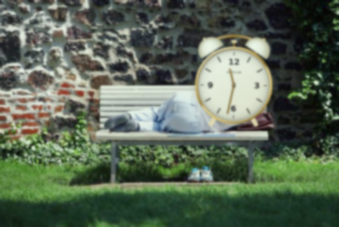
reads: 11,32
